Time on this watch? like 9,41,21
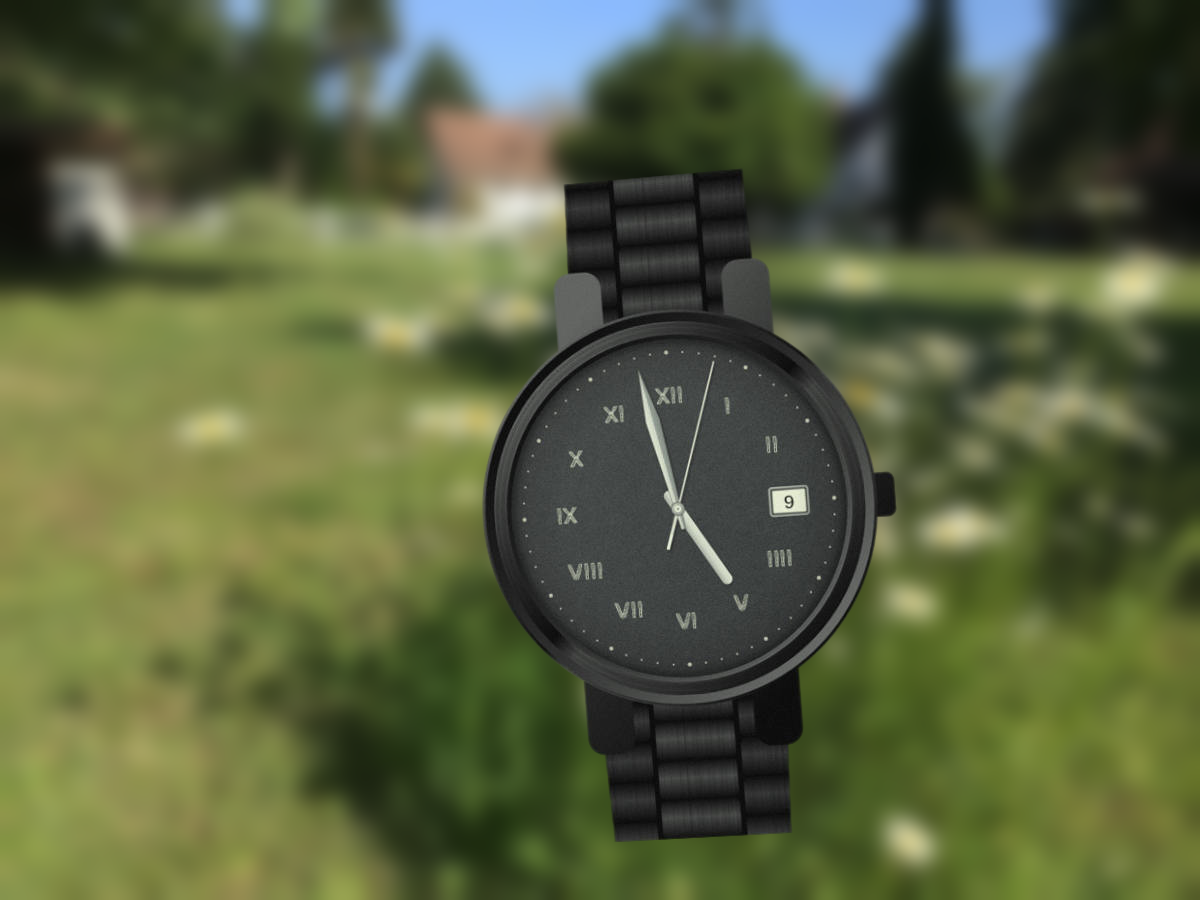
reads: 4,58,03
